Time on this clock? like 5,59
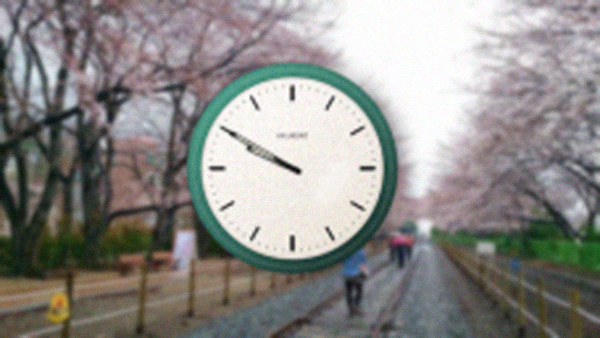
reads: 9,50
